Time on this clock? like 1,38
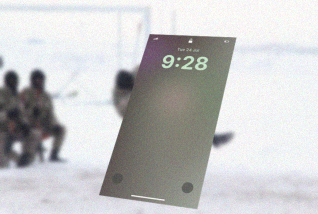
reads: 9,28
